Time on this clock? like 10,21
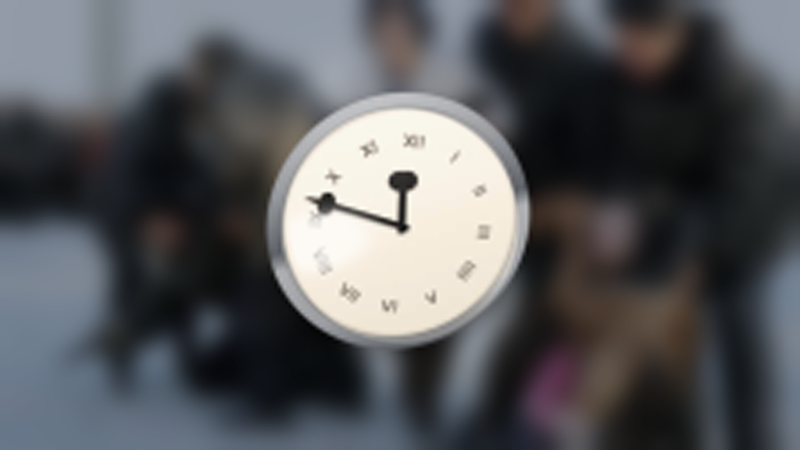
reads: 11,47
